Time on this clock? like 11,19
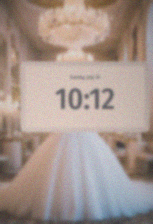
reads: 10,12
